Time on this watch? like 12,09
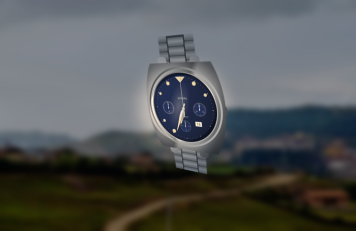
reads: 6,34
